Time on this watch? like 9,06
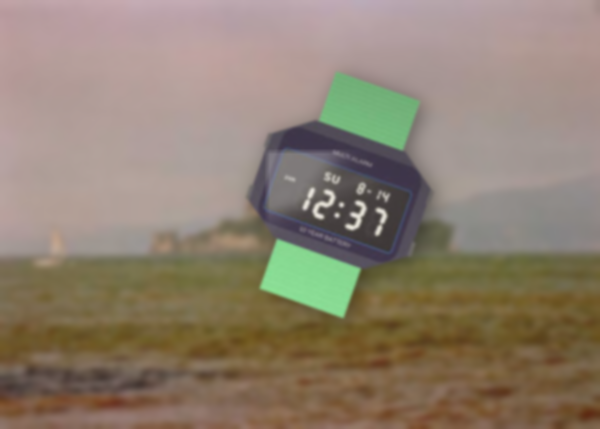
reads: 12,37
